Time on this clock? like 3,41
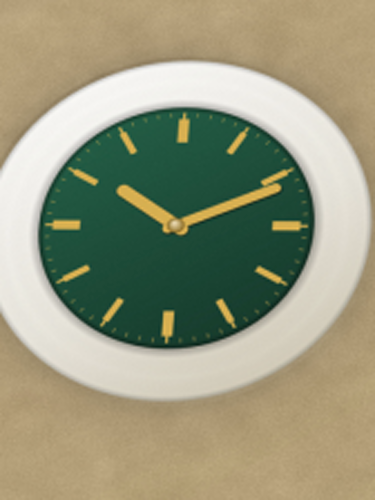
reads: 10,11
